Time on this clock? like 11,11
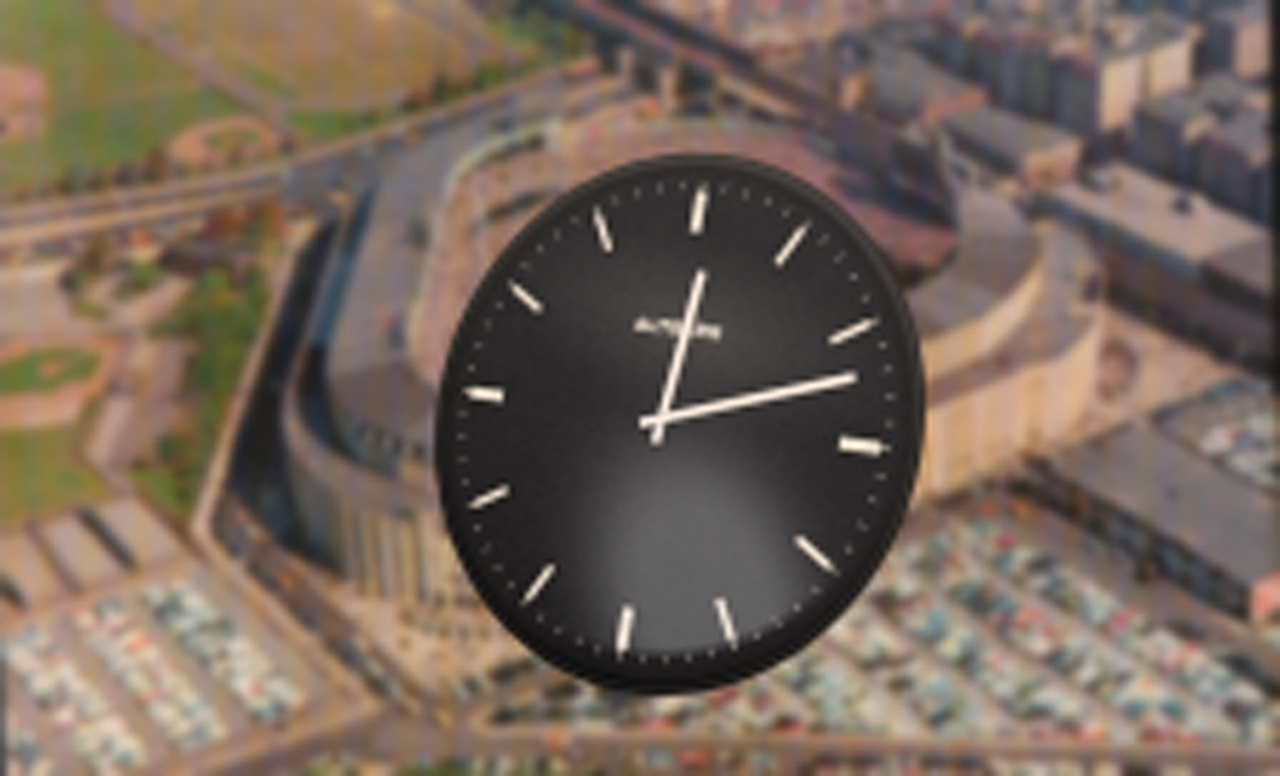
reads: 12,12
